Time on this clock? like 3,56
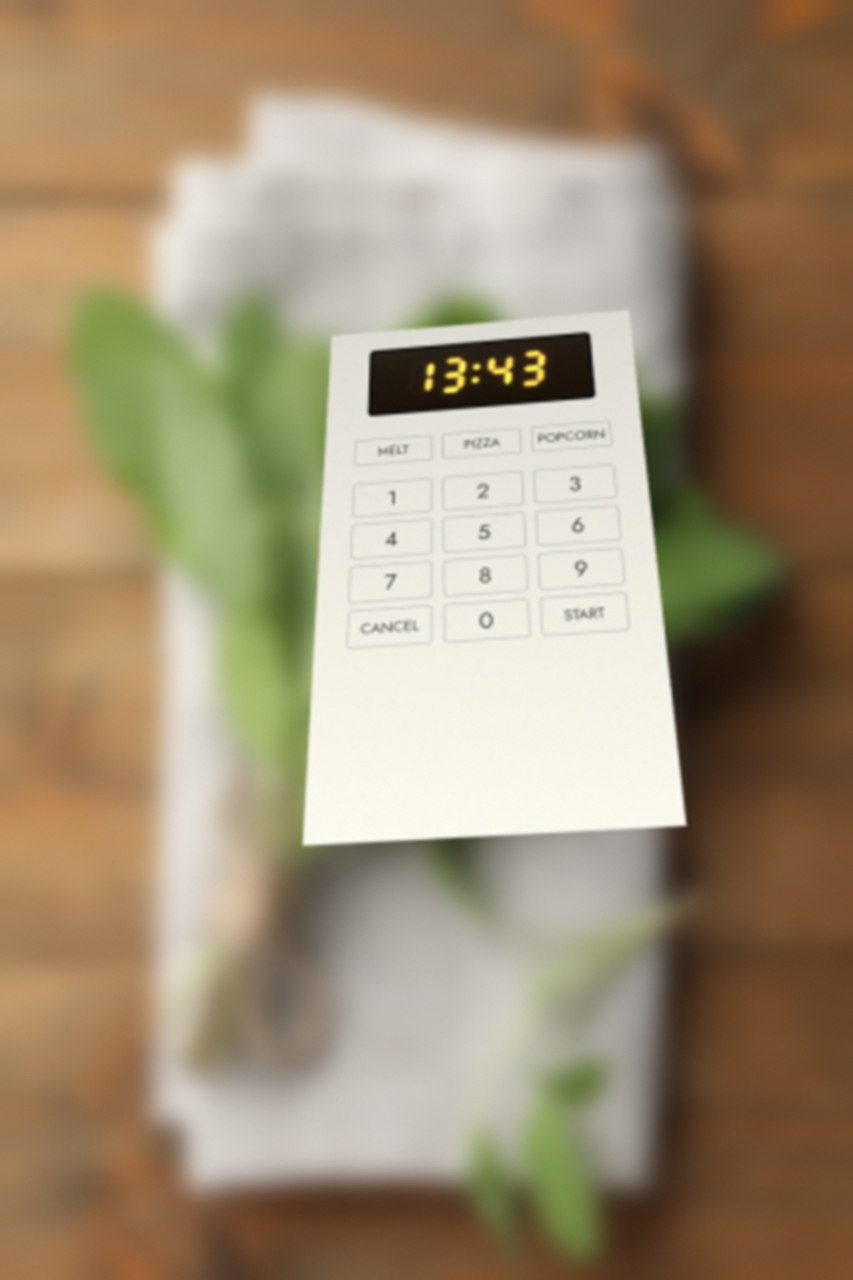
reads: 13,43
